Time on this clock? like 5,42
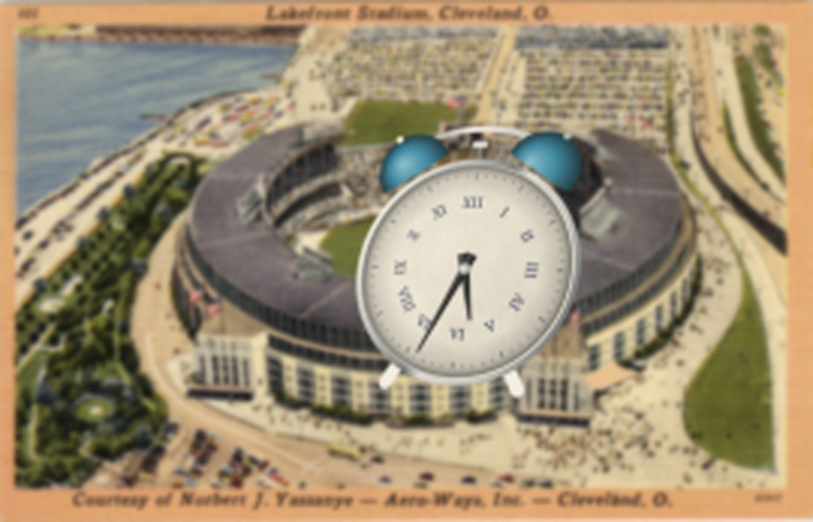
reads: 5,34
